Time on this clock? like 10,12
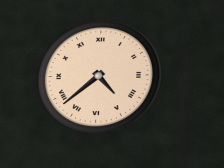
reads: 4,38
